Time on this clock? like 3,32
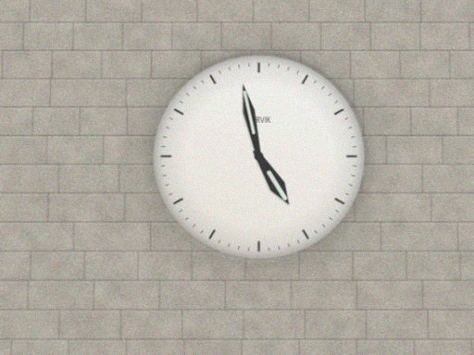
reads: 4,58
